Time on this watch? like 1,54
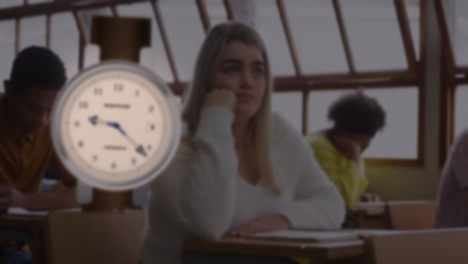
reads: 9,22
